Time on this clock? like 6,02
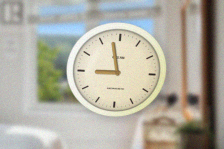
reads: 8,58
